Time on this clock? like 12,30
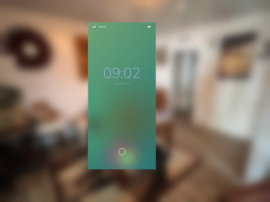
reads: 9,02
